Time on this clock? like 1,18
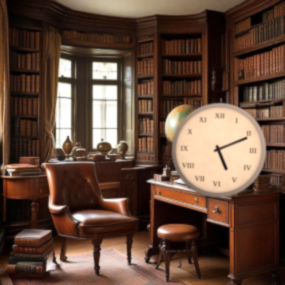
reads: 5,11
